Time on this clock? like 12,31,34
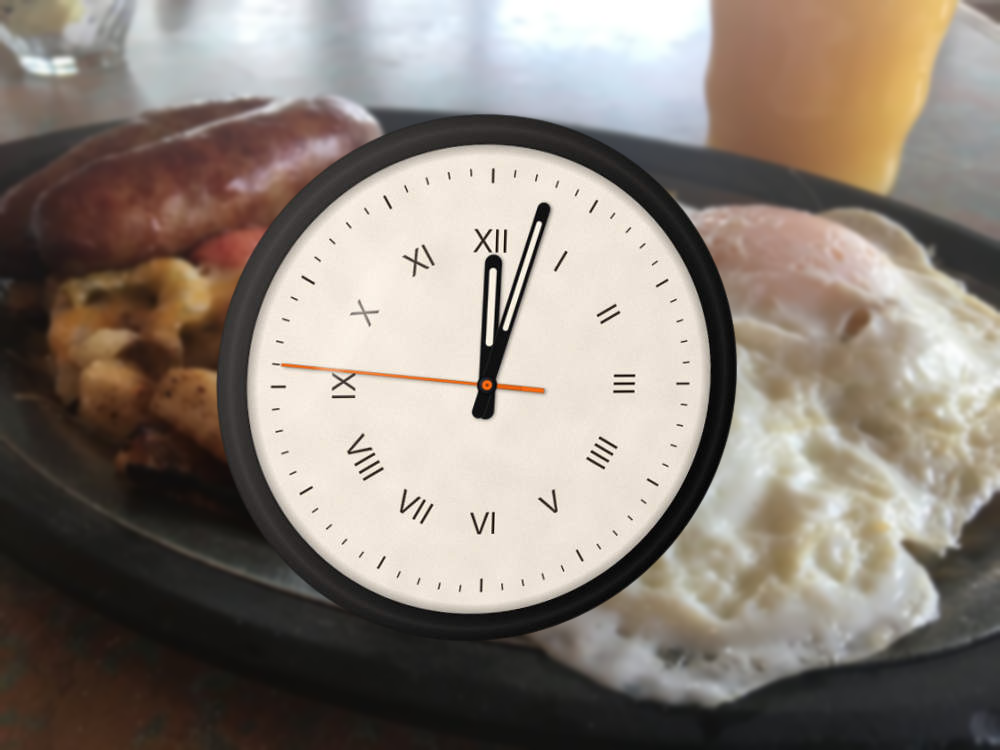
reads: 12,02,46
